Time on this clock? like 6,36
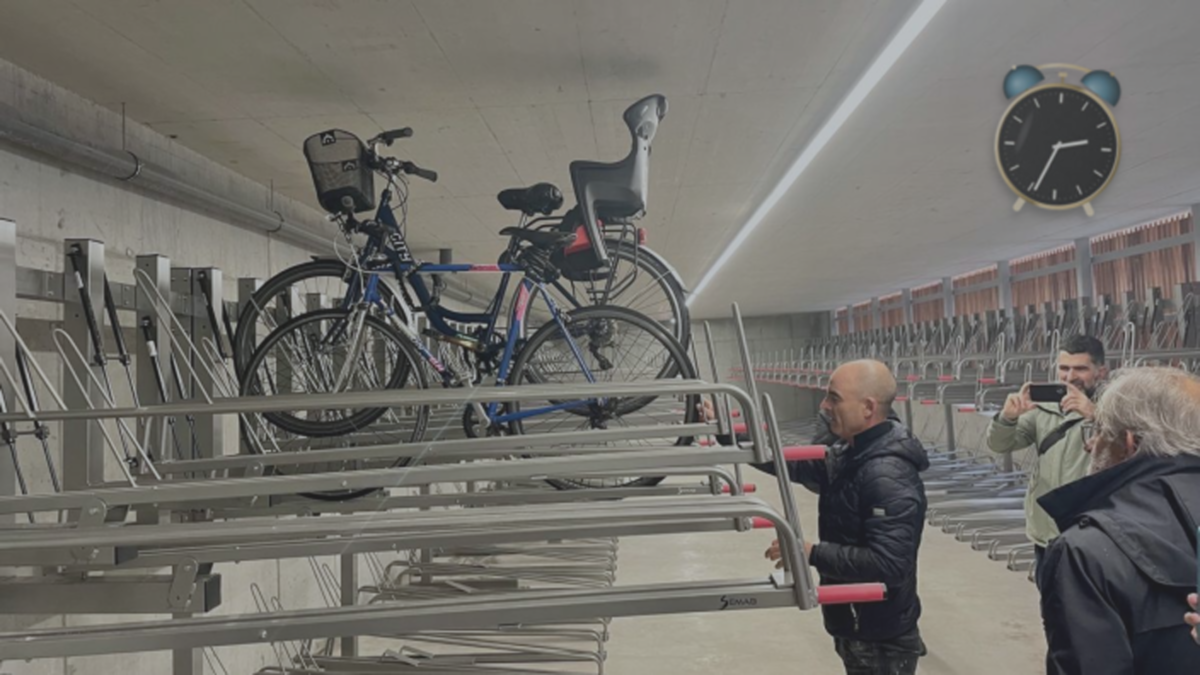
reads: 2,34
